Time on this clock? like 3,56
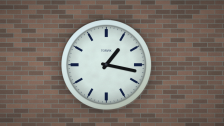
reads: 1,17
